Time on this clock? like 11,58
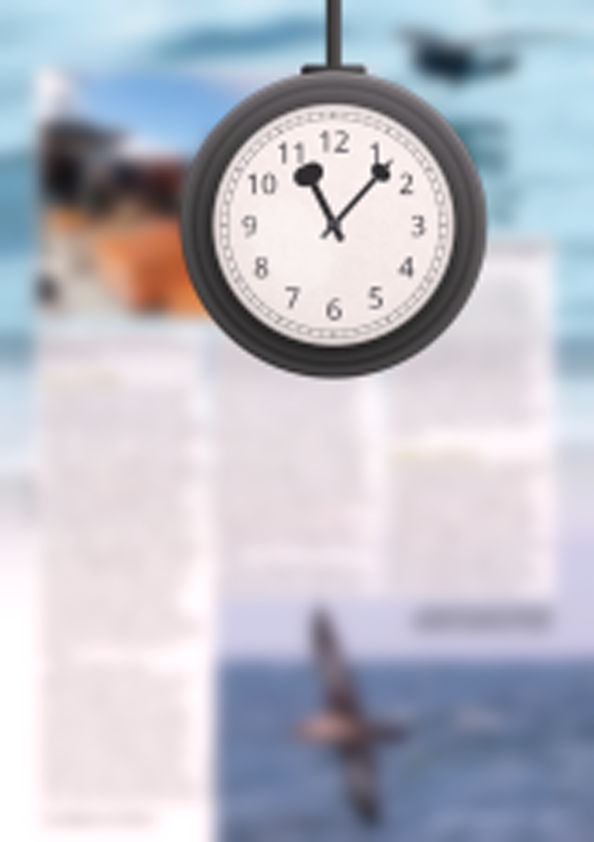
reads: 11,07
